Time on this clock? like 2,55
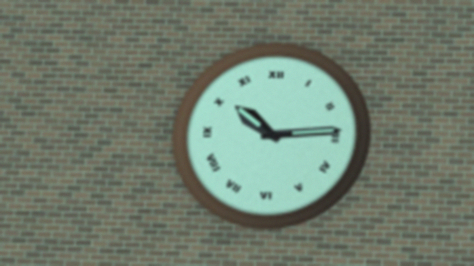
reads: 10,14
